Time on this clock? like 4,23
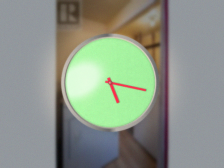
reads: 5,17
